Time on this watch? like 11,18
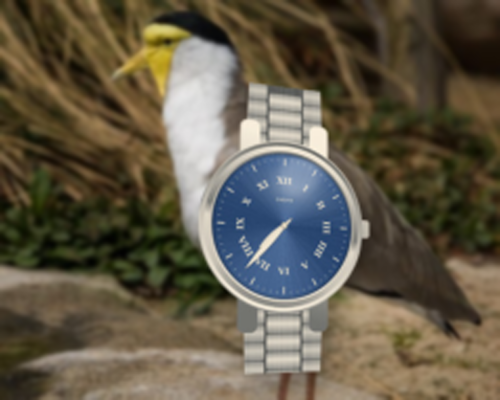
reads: 7,37
